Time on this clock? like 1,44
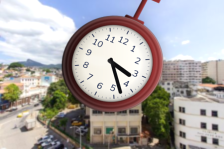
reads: 3,23
